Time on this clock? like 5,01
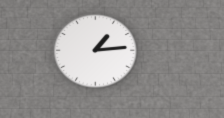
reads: 1,14
